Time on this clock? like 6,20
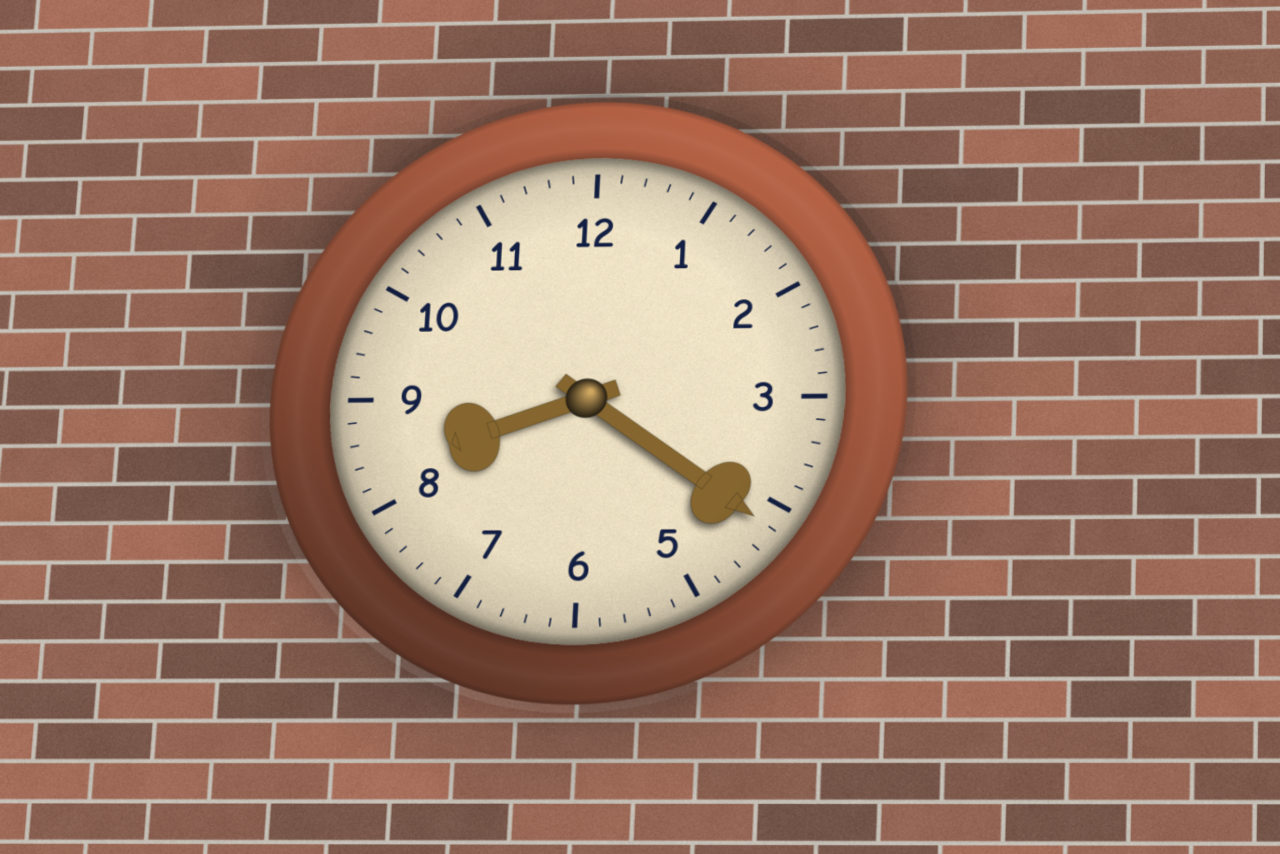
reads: 8,21
